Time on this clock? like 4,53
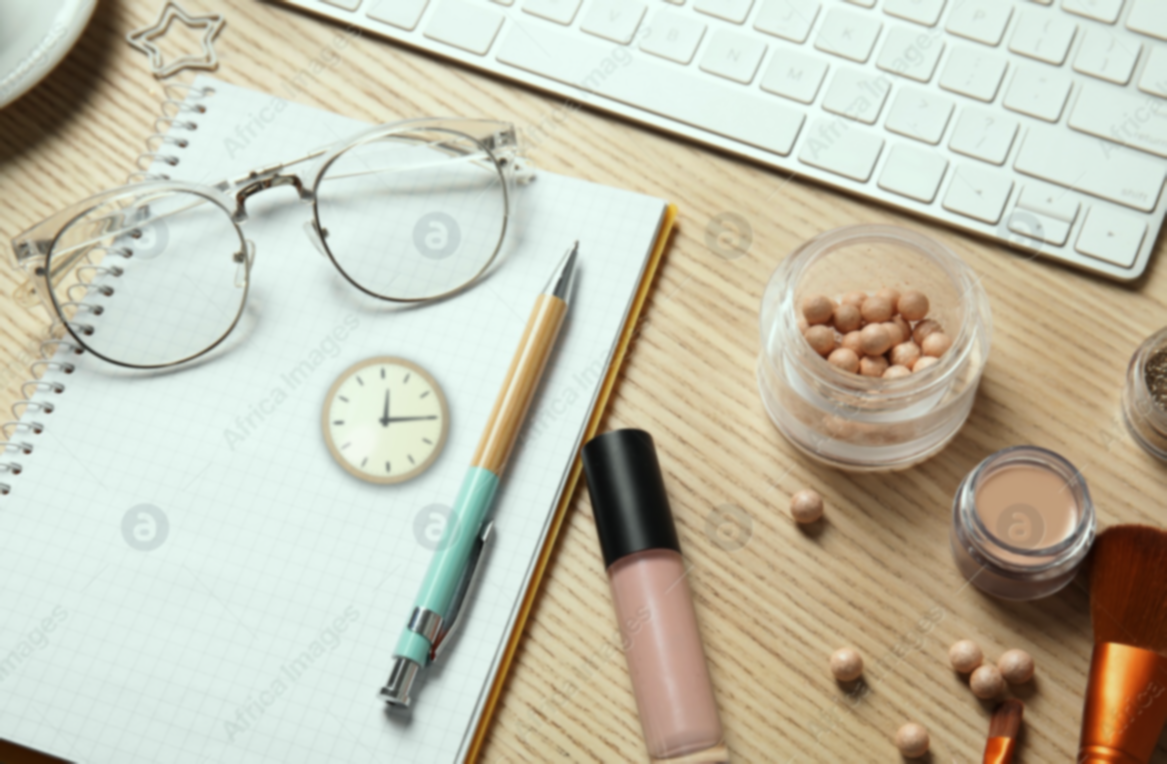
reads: 12,15
